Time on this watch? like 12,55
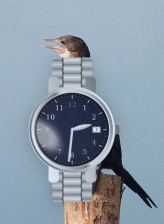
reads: 2,31
